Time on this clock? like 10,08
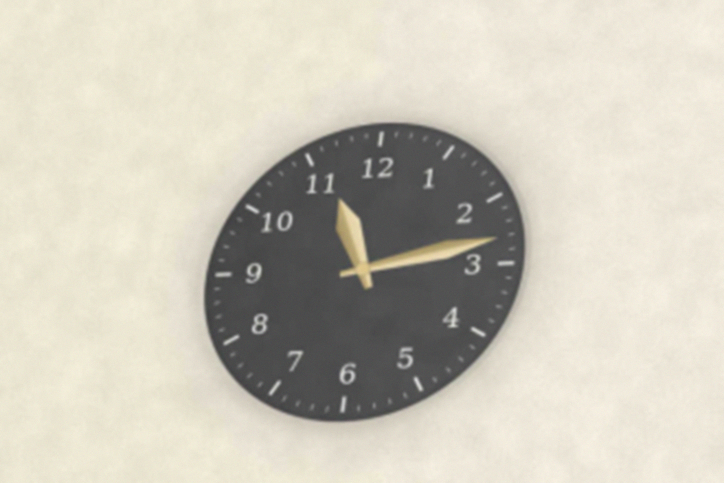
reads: 11,13
